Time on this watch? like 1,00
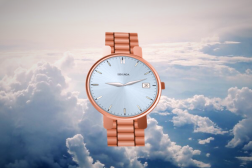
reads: 9,12
